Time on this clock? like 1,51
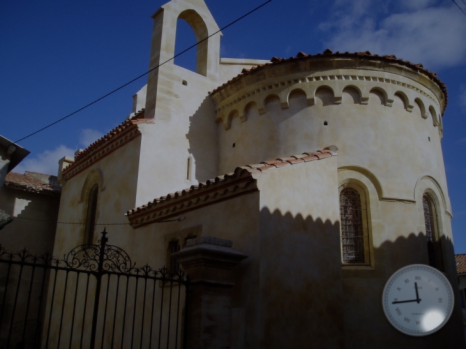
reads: 11,44
